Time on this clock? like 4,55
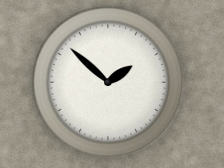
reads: 1,52
